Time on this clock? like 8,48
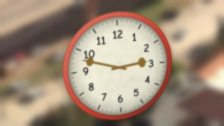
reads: 2,48
